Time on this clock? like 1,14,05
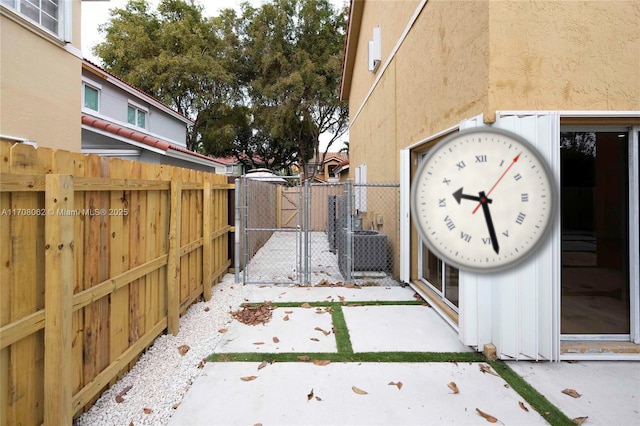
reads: 9,28,07
